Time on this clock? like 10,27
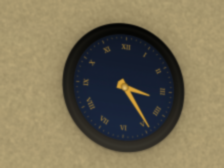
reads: 3,24
